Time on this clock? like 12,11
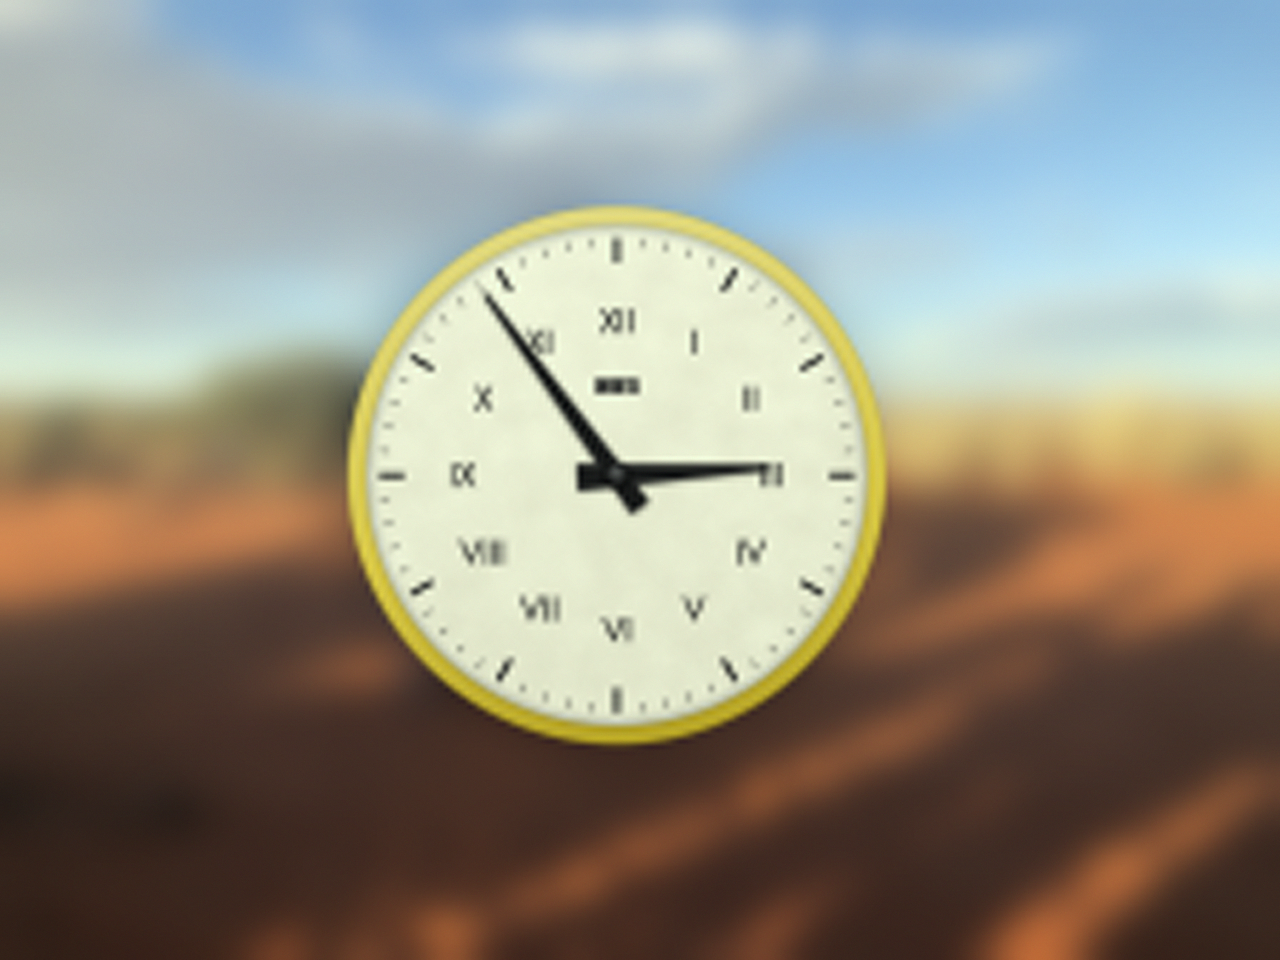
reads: 2,54
